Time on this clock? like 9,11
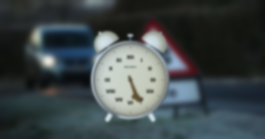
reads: 5,26
